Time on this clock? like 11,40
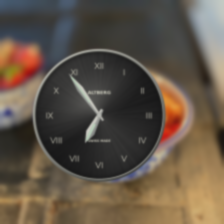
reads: 6,54
